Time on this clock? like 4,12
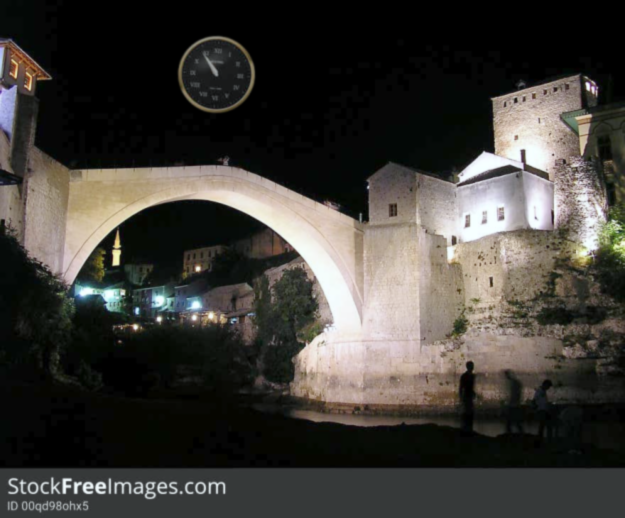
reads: 10,54
